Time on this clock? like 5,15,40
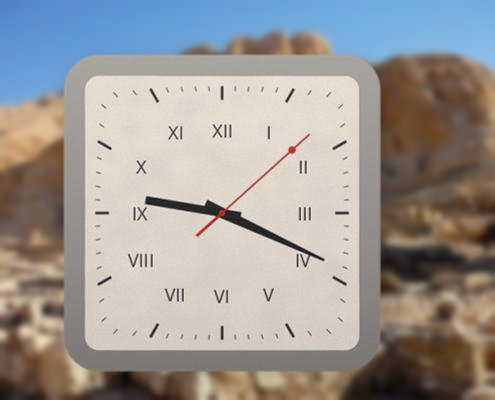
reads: 9,19,08
